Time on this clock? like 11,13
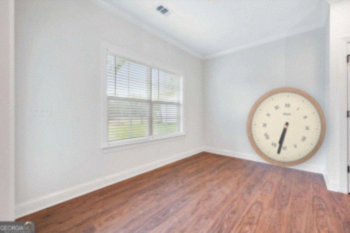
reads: 6,32
